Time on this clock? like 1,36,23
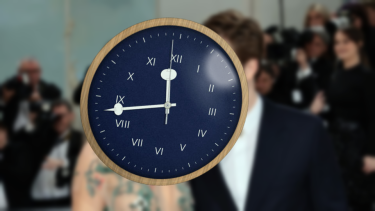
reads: 11,42,59
